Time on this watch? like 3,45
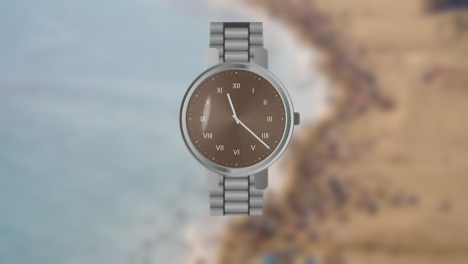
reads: 11,22
